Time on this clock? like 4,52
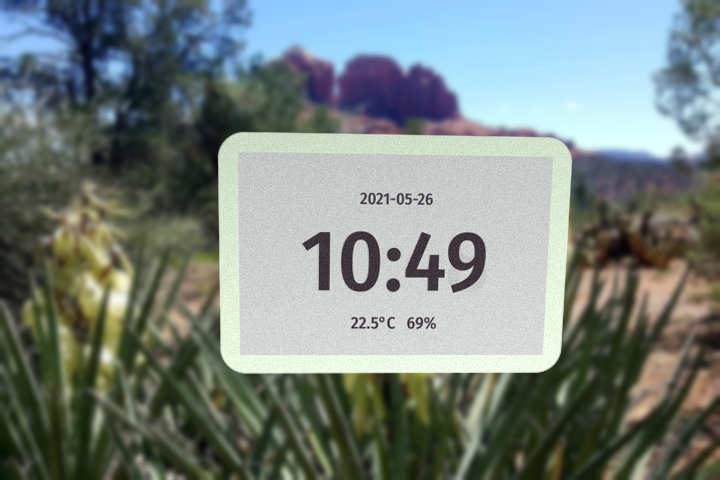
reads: 10,49
